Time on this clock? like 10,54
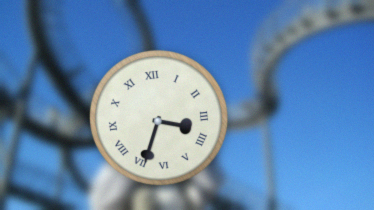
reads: 3,34
